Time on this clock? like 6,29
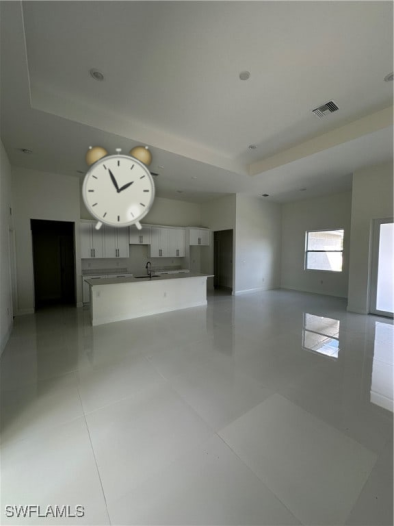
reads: 1,56
